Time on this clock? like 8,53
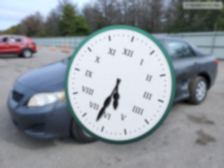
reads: 5,32
